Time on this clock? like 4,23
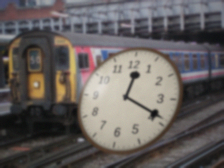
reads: 12,19
